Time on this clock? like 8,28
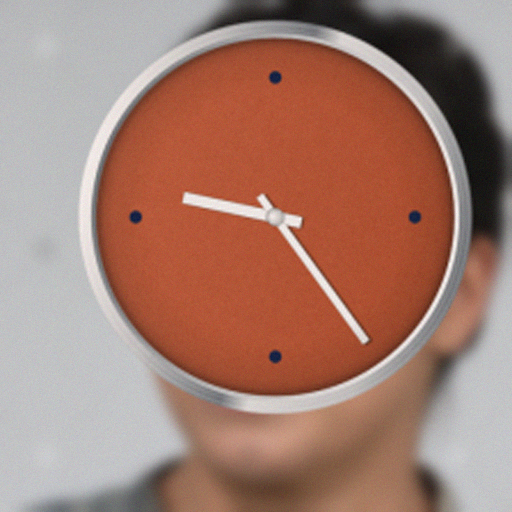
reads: 9,24
